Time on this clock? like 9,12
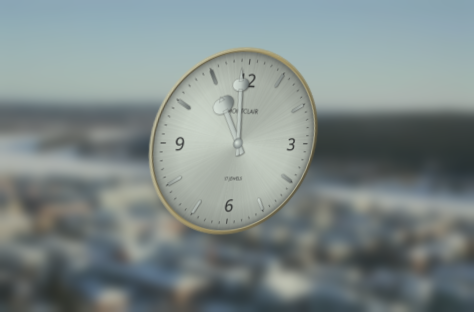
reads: 10,59
